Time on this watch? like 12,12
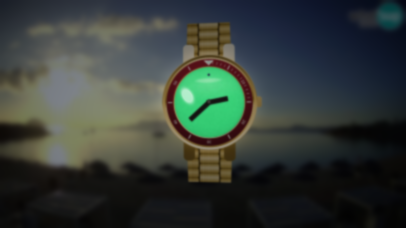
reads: 2,38
